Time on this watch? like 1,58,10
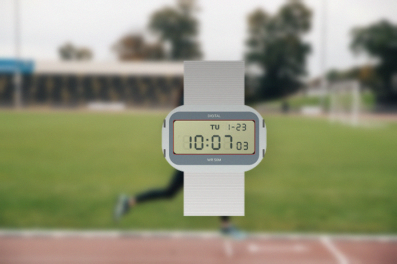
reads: 10,07,03
